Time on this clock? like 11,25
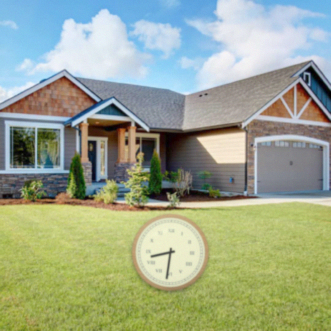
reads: 8,31
